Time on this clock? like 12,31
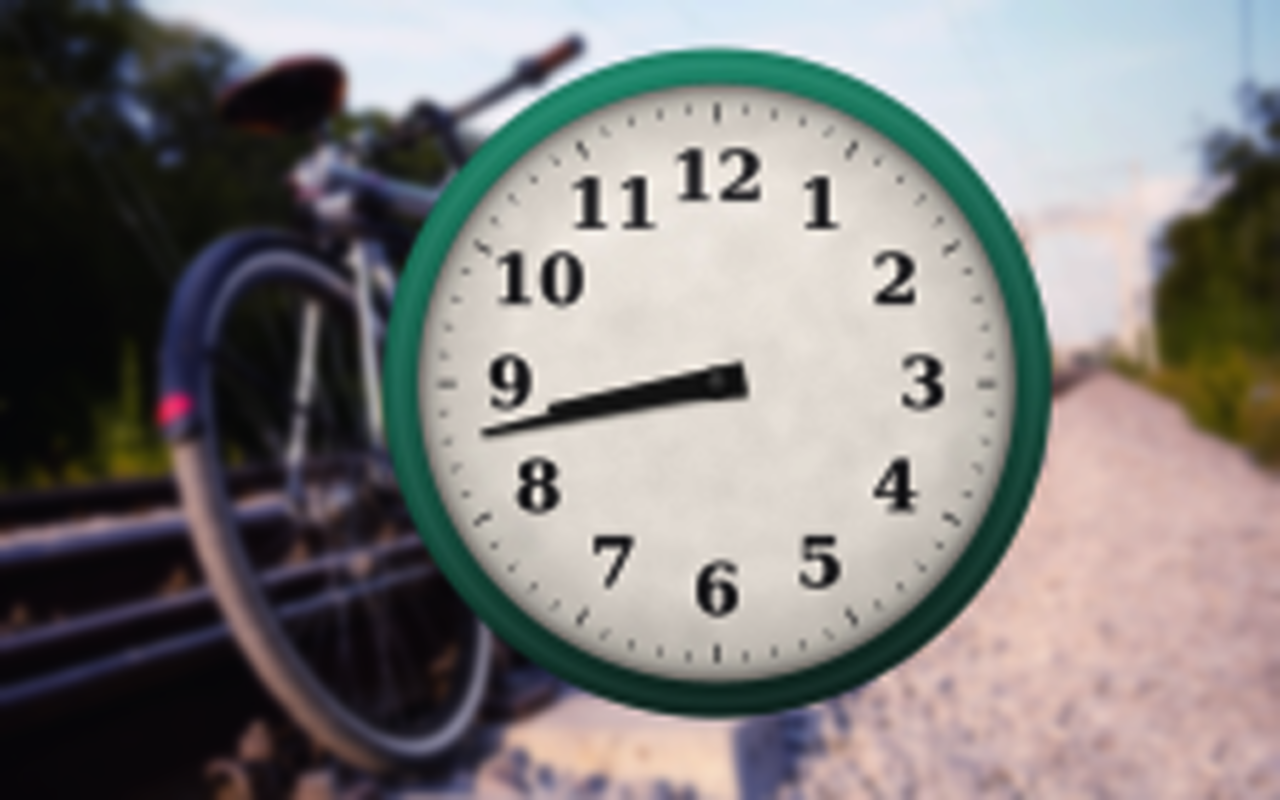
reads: 8,43
